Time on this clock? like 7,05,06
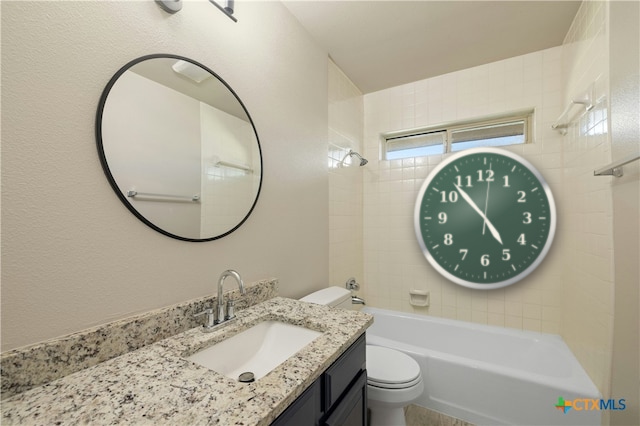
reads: 4,53,01
